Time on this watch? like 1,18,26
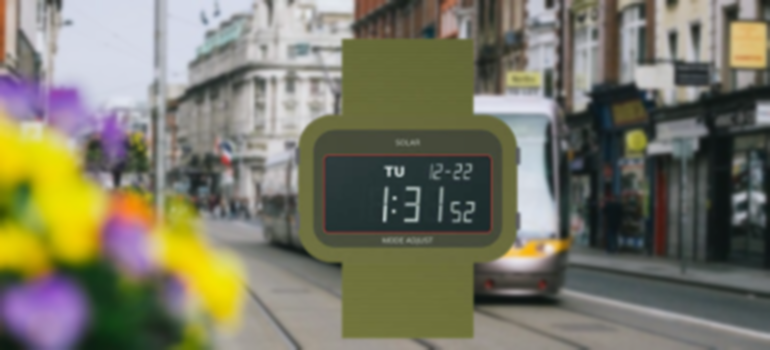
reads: 1,31,52
